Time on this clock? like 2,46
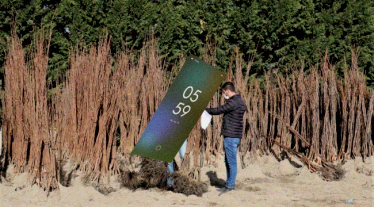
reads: 5,59
